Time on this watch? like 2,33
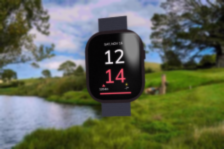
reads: 12,14
